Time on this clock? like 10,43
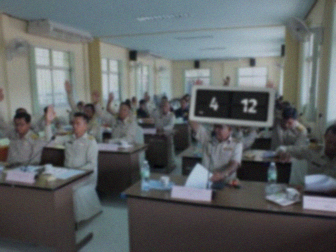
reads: 4,12
